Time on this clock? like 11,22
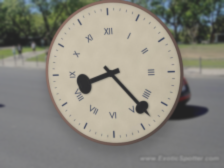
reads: 8,23
